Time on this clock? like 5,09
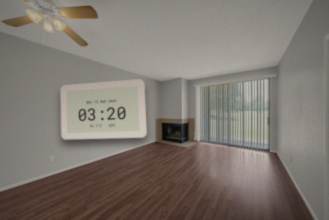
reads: 3,20
